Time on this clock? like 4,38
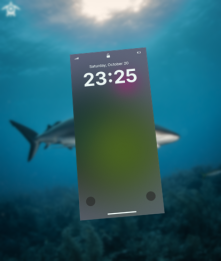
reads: 23,25
